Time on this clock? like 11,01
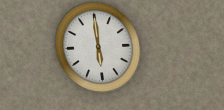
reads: 6,00
